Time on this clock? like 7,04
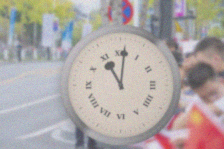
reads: 11,01
